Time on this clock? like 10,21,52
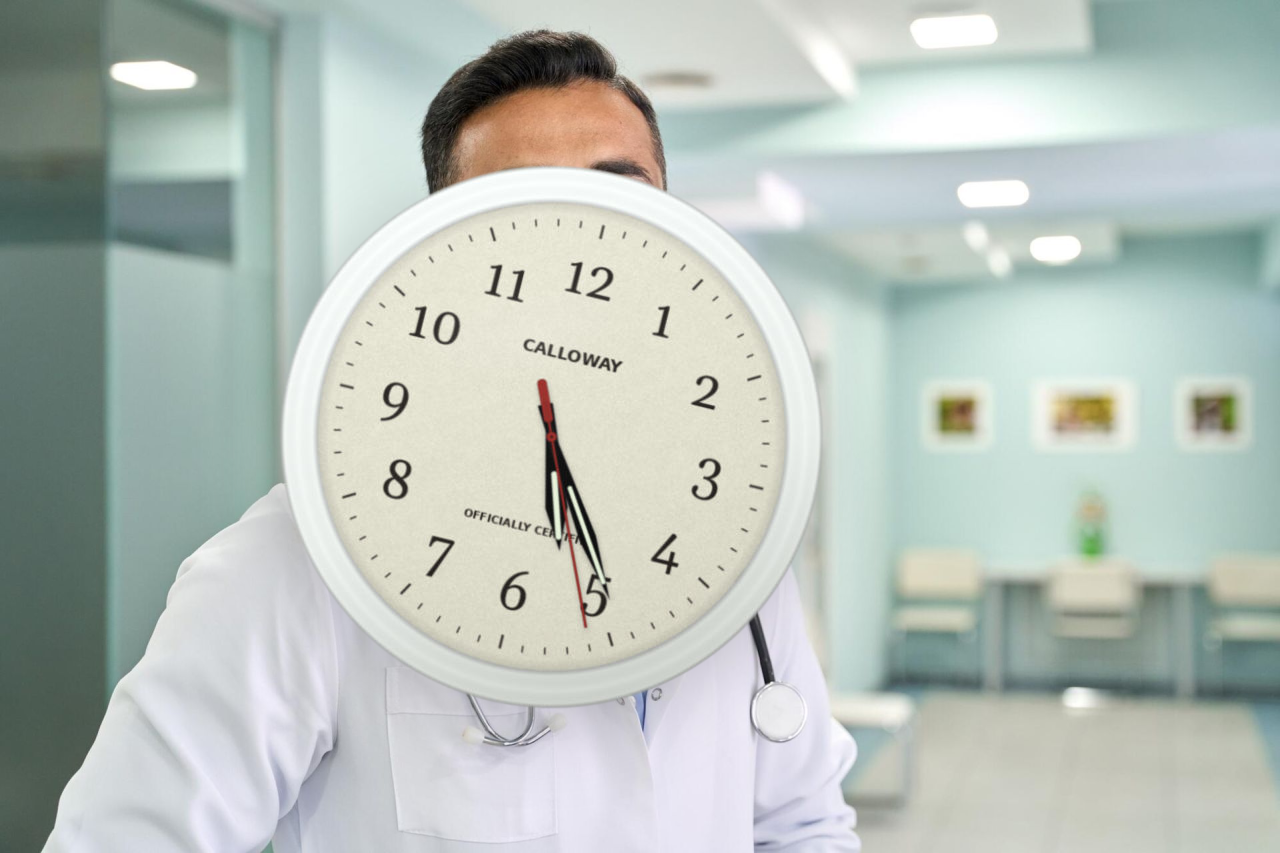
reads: 5,24,26
